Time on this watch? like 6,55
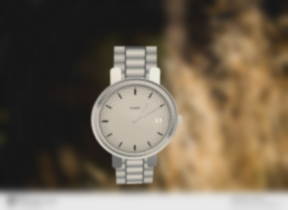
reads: 1,10
